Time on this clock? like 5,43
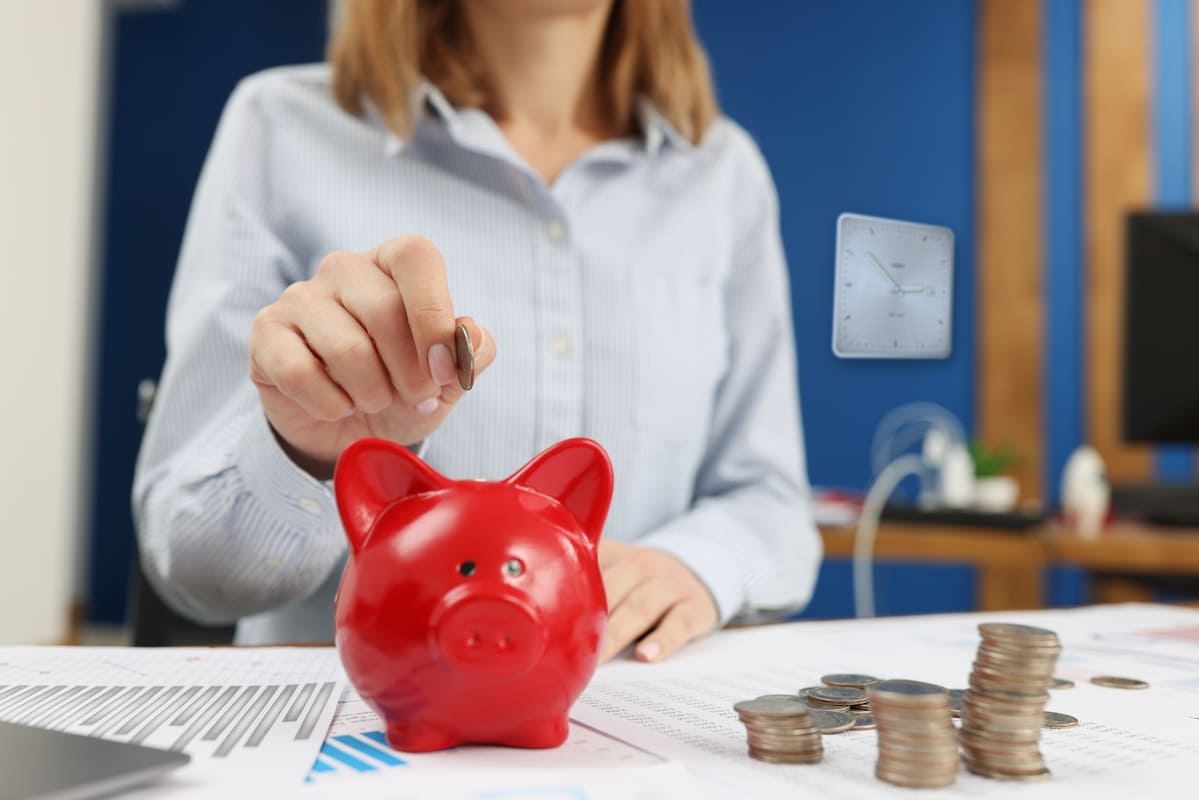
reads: 2,52
